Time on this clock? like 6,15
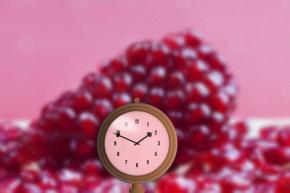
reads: 1,49
